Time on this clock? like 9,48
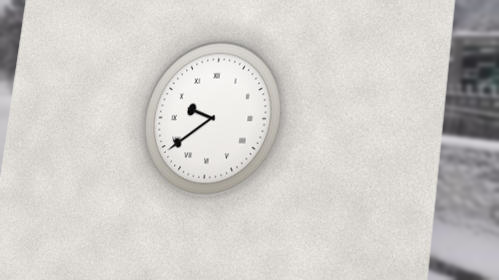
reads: 9,39
